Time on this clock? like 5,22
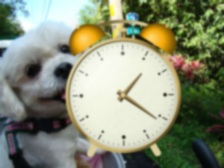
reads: 1,21
